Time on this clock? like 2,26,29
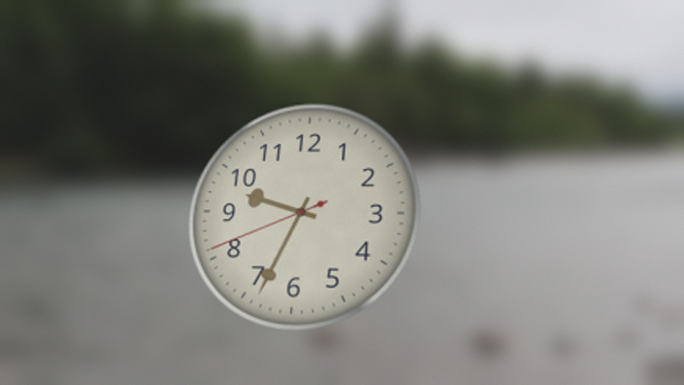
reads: 9,33,41
